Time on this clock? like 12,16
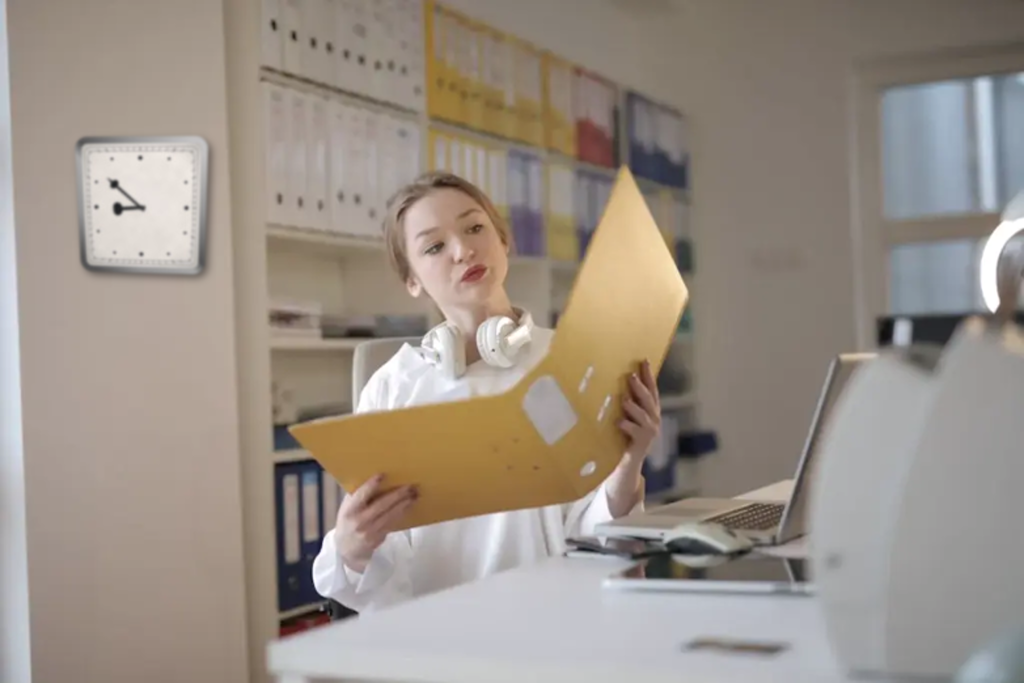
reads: 8,52
